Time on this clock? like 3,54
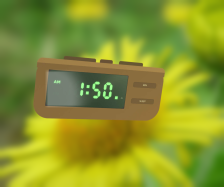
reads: 1,50
